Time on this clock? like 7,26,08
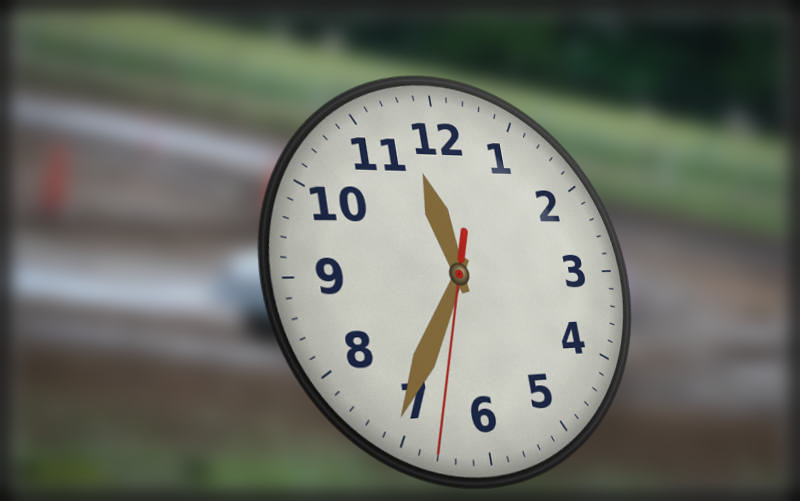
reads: 11,35,33
